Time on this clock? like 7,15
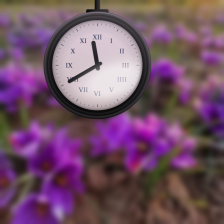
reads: 11,40
